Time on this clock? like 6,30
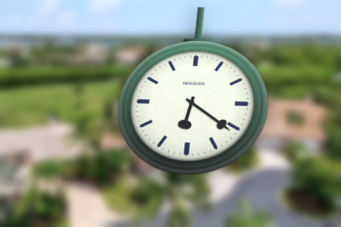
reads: 6,21
